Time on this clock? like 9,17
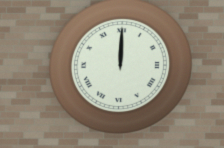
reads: 12,00
